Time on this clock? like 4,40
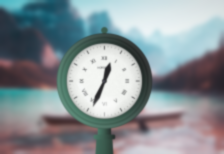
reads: 12,34
